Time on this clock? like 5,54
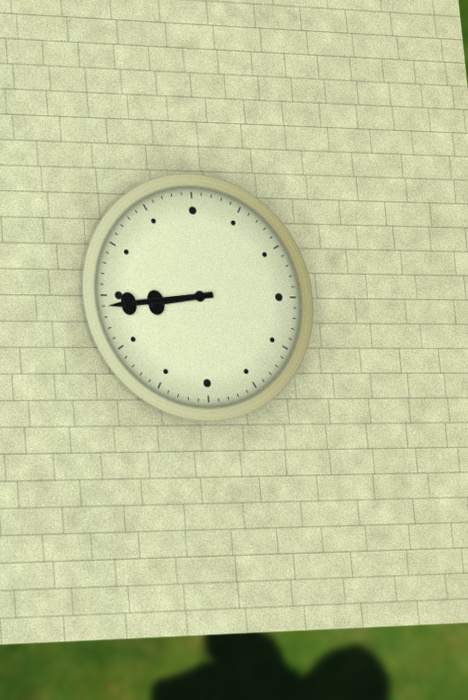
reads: 8,44
